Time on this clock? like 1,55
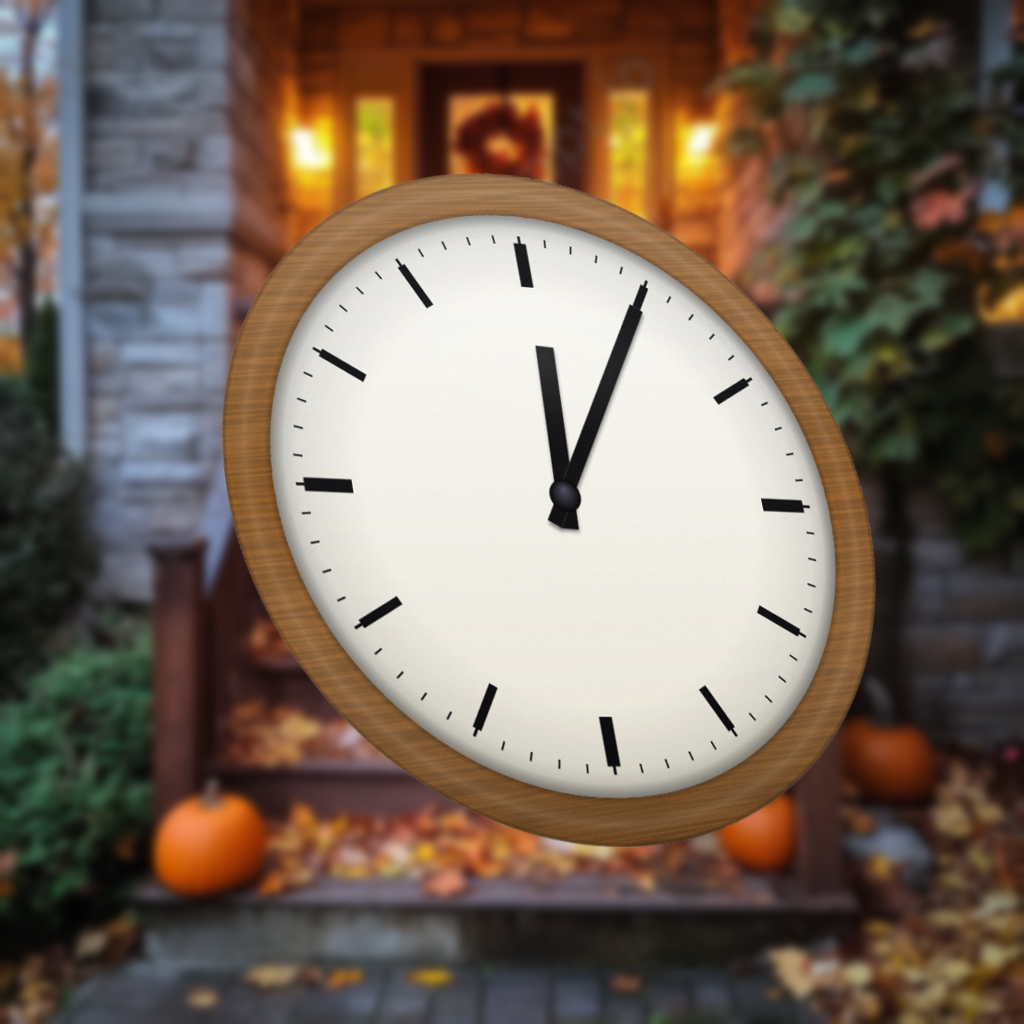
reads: 12,05
